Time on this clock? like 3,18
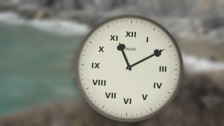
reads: 11,10
